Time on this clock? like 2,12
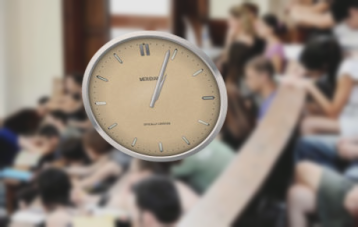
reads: 1,04
